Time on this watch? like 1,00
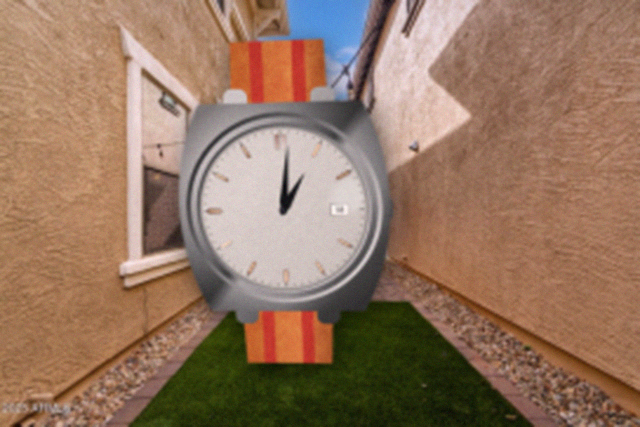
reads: 1,01
